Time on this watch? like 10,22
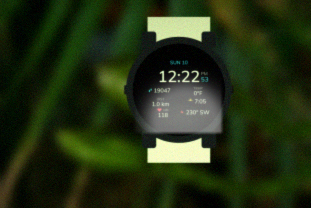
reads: 12,22
